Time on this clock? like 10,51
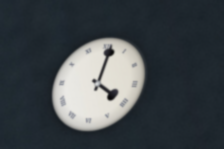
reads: 4,01
